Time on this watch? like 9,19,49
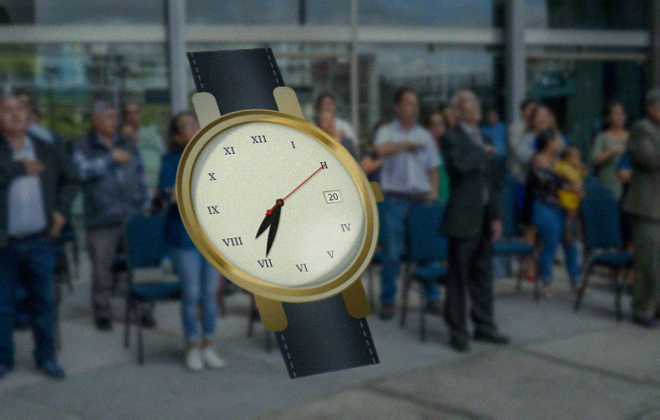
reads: 7,35,10
